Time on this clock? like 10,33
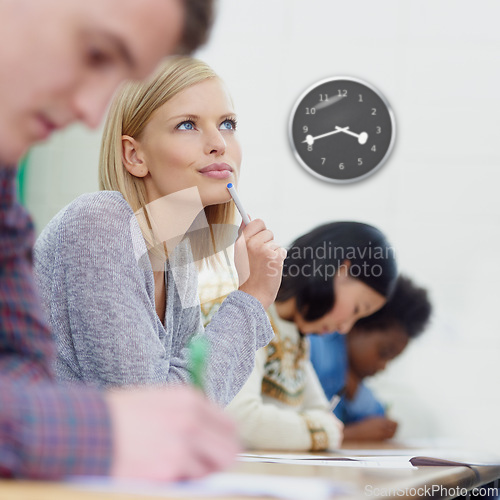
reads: 3,42
